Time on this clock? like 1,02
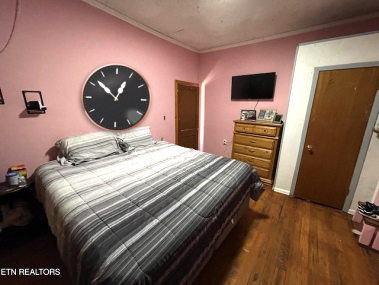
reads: 12,52
